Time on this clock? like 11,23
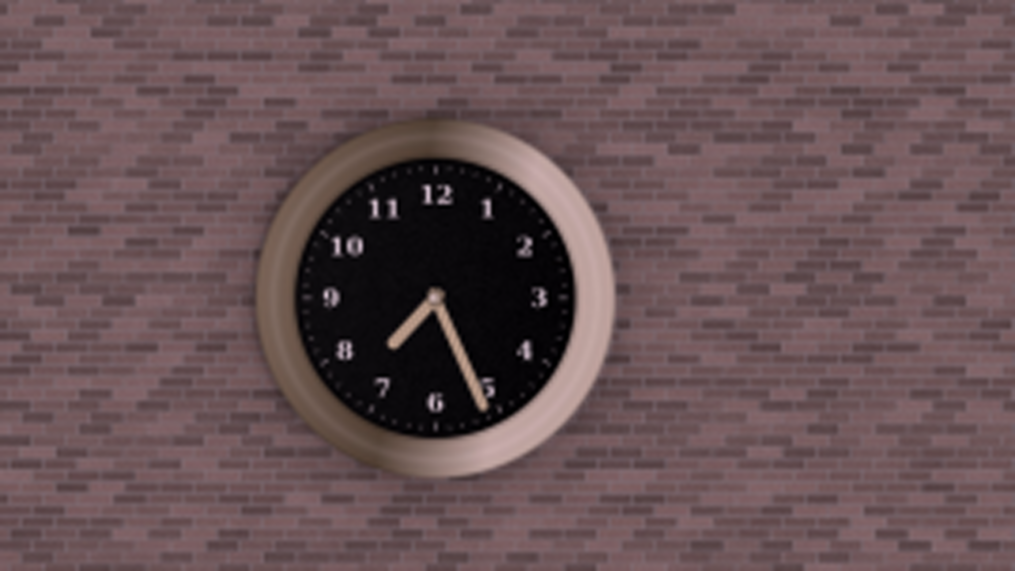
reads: 7,26
